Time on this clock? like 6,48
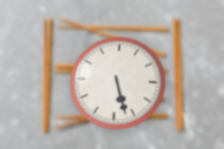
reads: 5,27
